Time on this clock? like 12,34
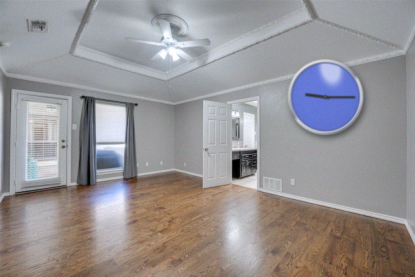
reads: 9,15
